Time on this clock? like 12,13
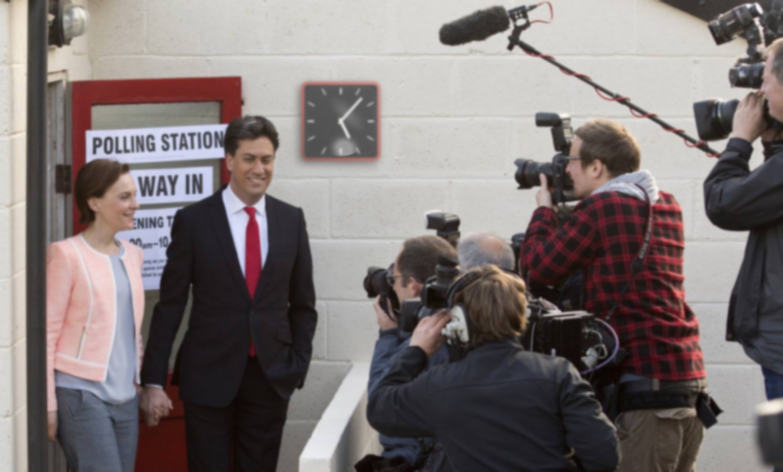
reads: 5,07
